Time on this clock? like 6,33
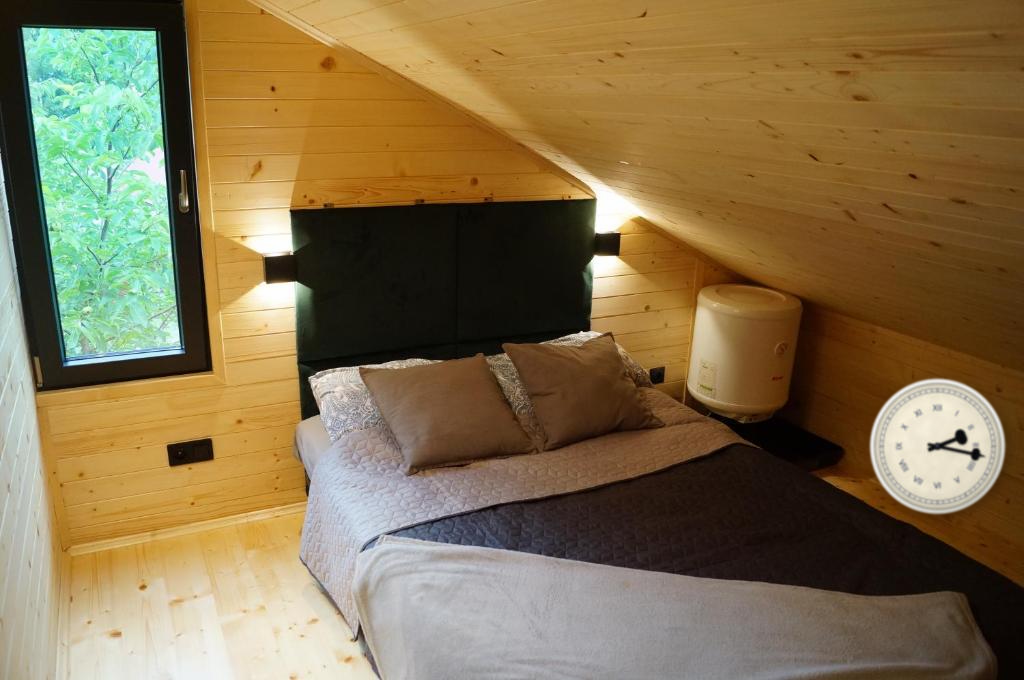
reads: 2,17
